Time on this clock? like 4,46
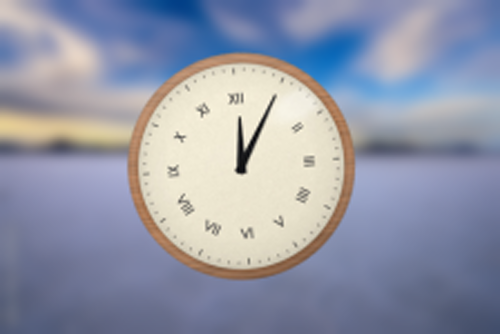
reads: 12,05
